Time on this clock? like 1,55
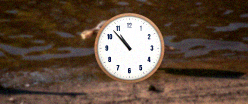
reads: 10,53
